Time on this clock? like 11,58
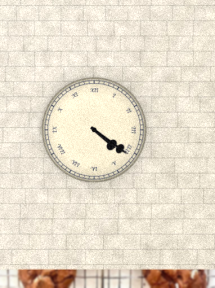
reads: 4,21
